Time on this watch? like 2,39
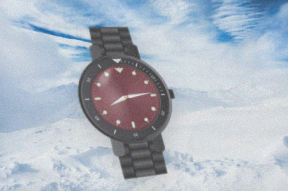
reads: 8,14
